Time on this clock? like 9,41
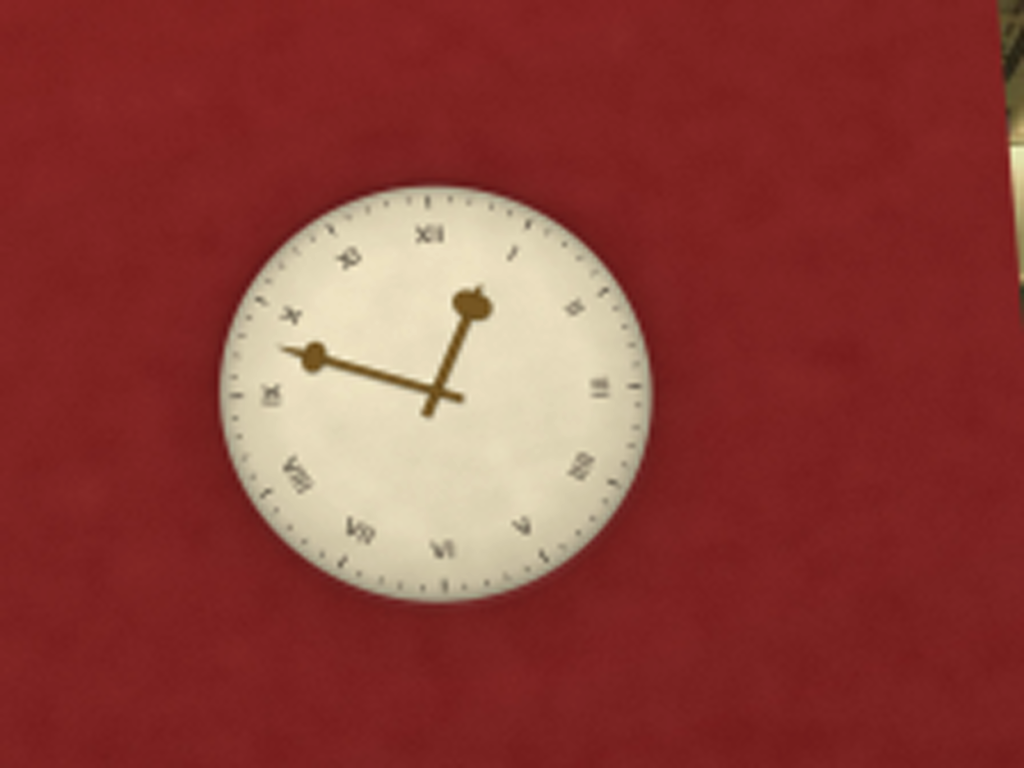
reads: 12,48
